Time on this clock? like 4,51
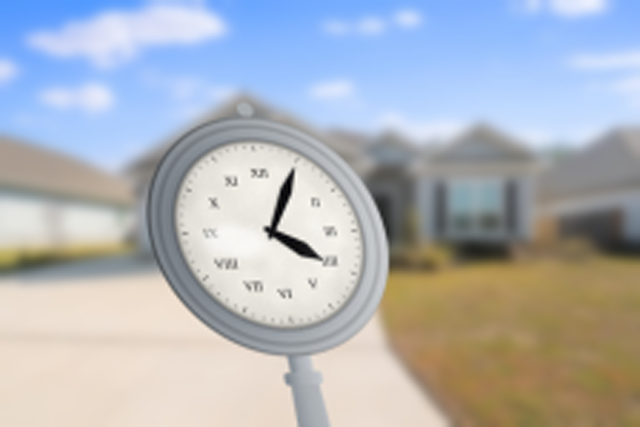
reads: 4,05
